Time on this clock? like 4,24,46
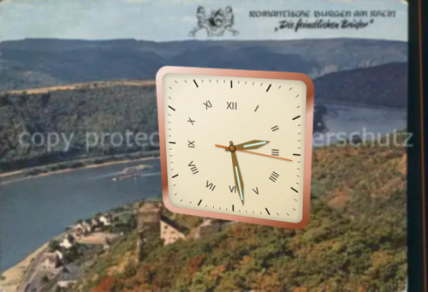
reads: 2,28,16
